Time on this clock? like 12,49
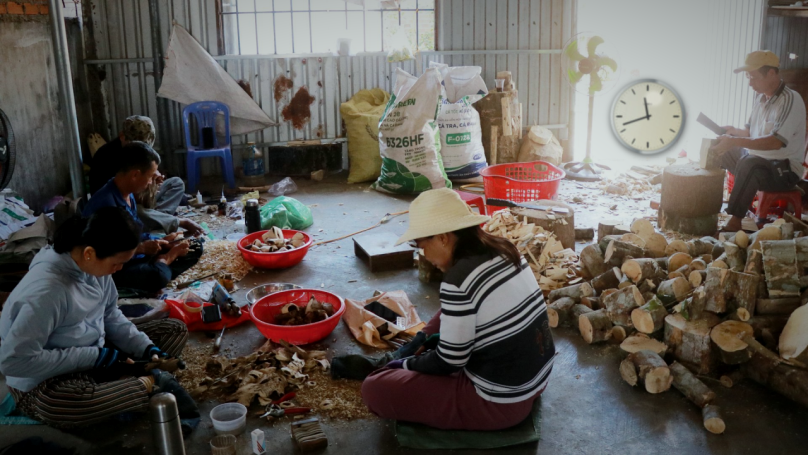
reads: 11,42
